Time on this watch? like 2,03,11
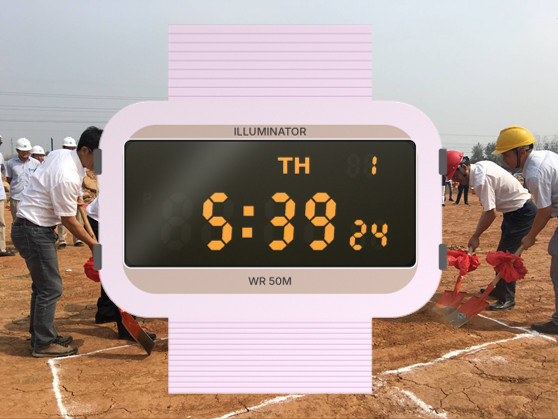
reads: 5,39,24
